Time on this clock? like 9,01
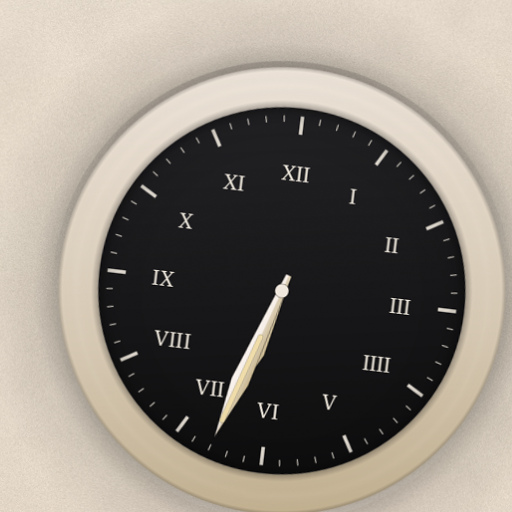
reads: 6,33
